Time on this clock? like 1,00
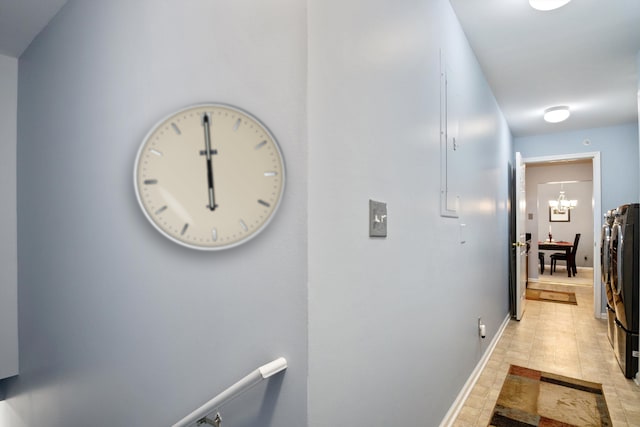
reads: 6,00
